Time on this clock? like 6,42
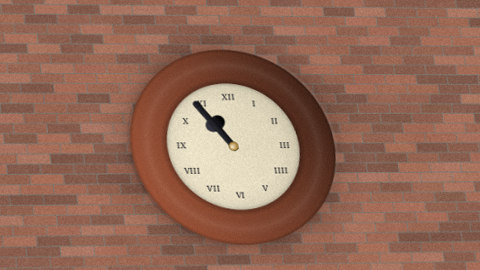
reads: 10,54
